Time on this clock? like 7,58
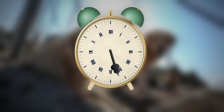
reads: 5,27
